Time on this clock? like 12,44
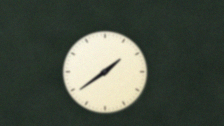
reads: 1,39
